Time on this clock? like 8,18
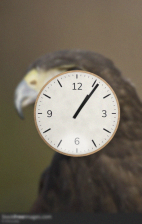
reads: 1,06
